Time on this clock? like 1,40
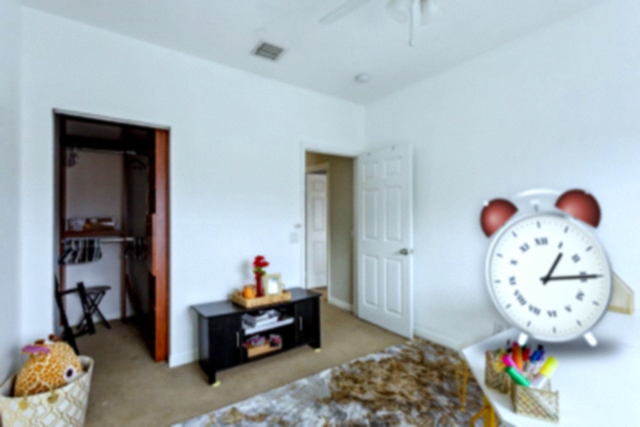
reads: 1,15
